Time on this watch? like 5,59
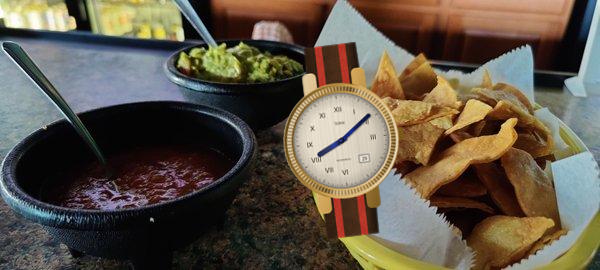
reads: 8,09
